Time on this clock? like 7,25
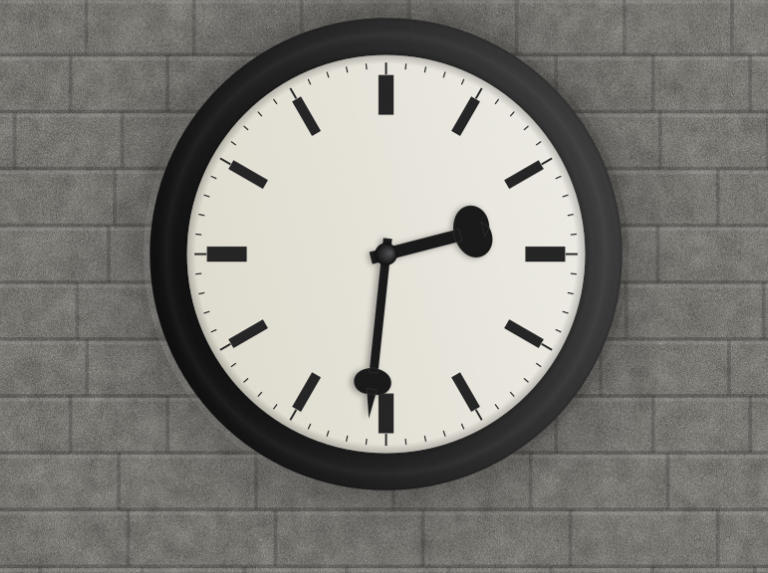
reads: 2,31
